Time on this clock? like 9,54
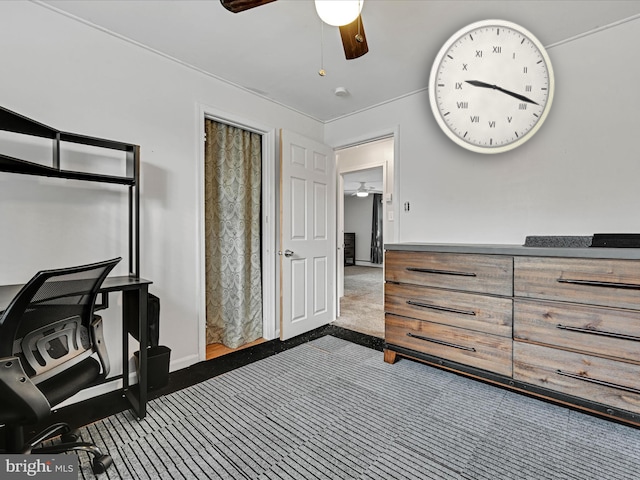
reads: 9,18
